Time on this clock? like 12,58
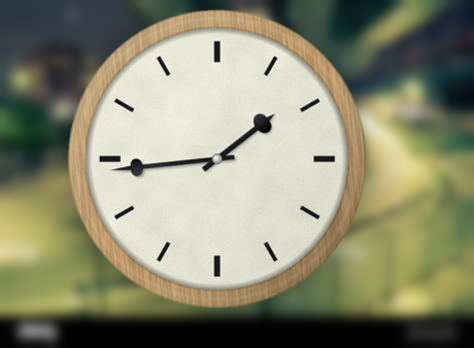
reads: 1,44
